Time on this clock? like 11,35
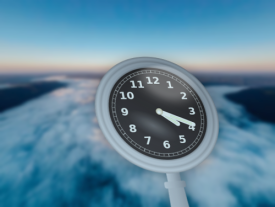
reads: 4,19
